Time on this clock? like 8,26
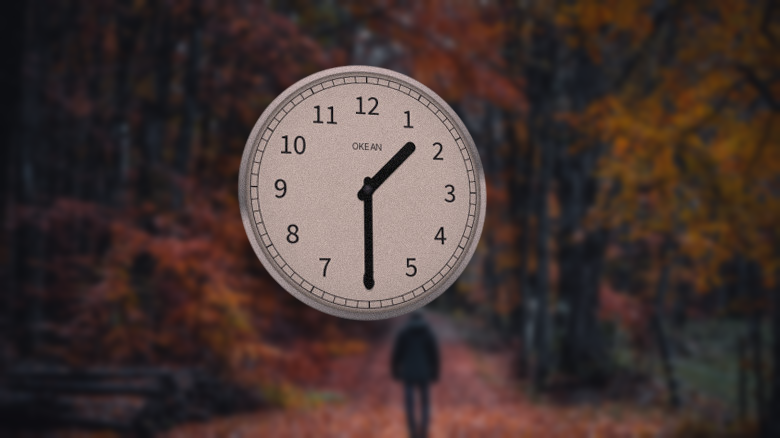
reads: 1,30
